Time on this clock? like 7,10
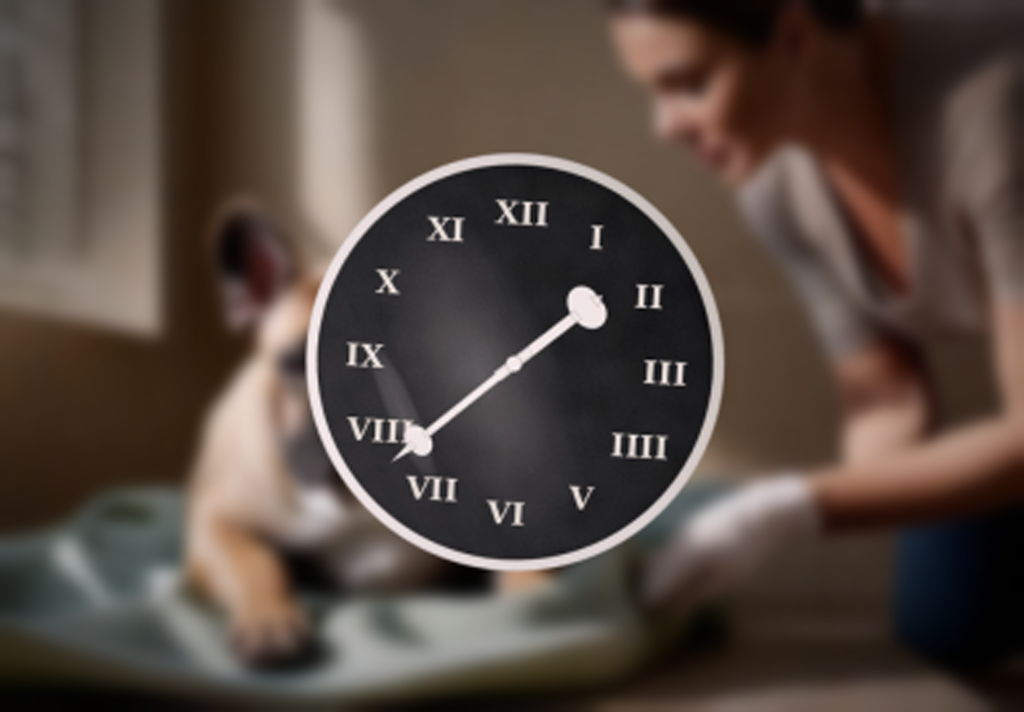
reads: 1,38
